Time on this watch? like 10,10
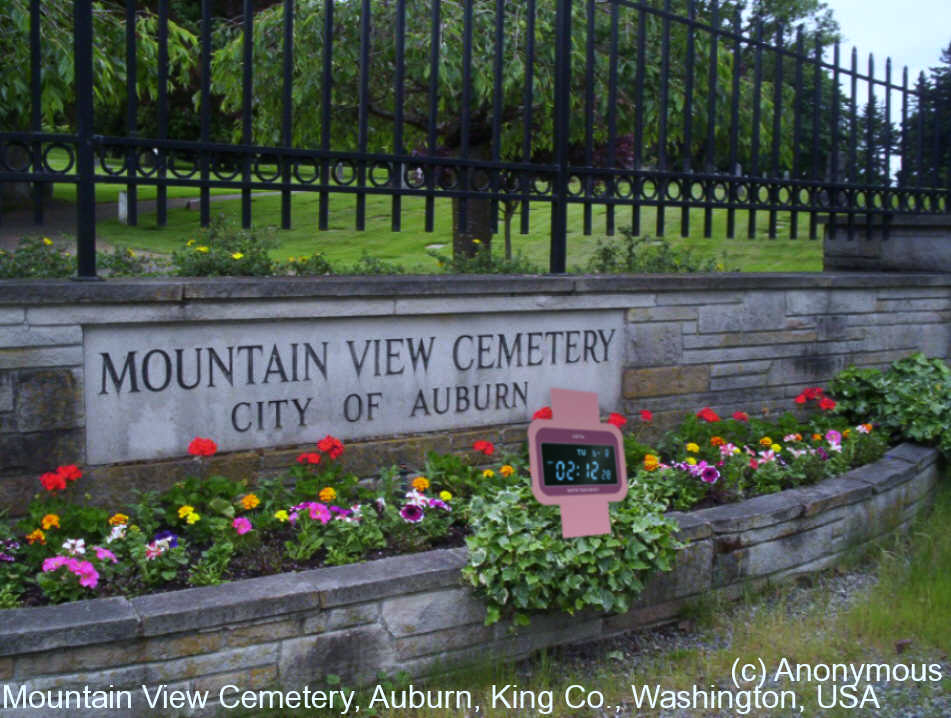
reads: 2,12
